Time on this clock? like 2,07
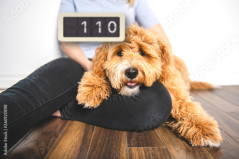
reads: 1,10
